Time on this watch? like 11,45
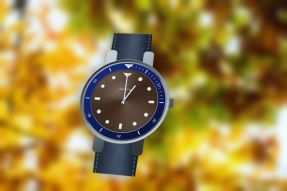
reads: 1,00
